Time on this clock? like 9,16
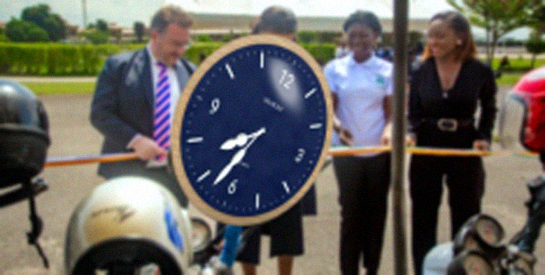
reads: 7,33
